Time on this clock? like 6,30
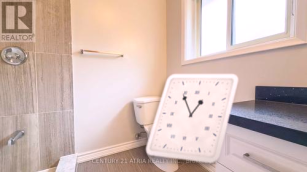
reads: 12,54
